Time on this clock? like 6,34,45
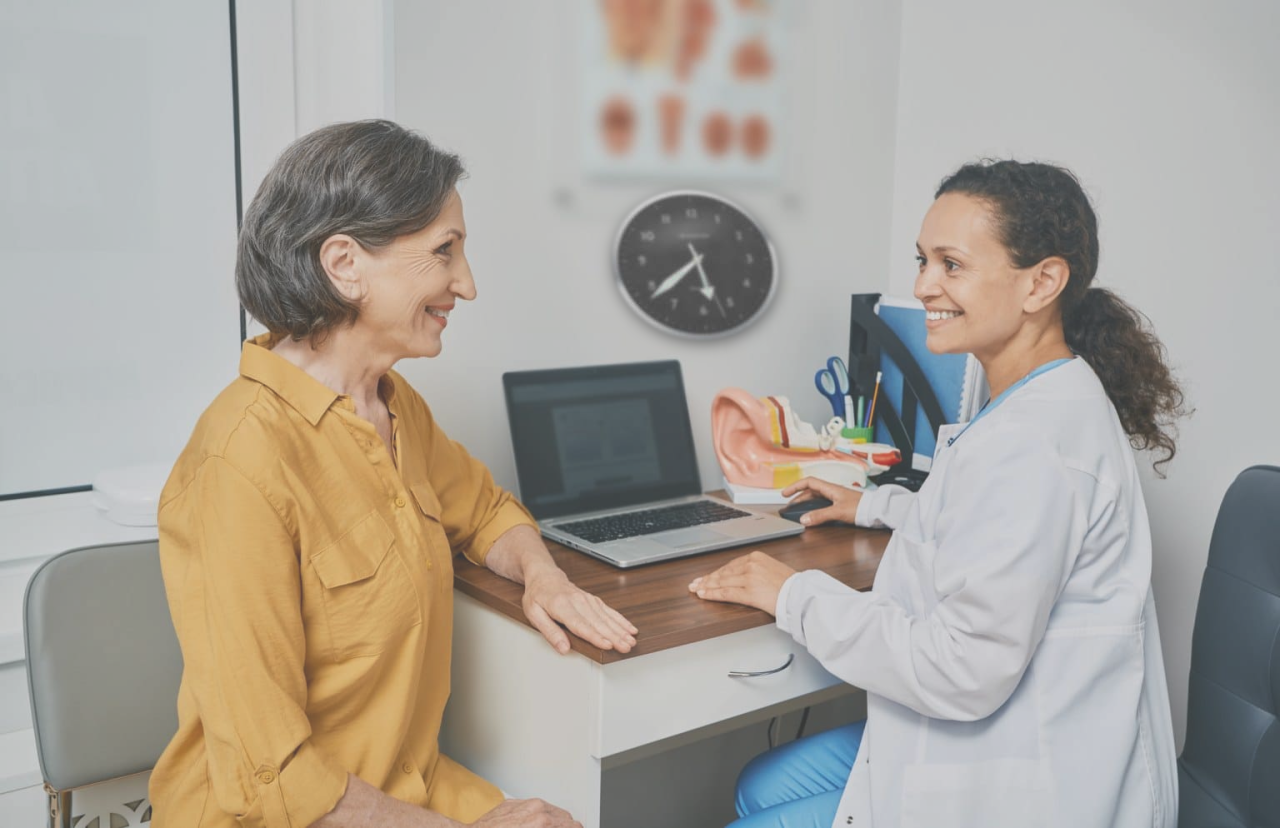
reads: 5,38,27
